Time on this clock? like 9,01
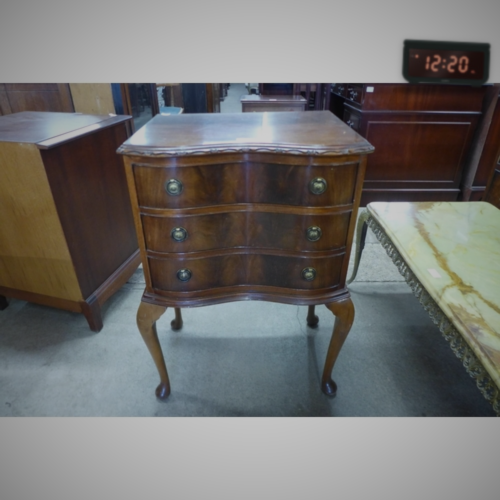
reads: 12,20
